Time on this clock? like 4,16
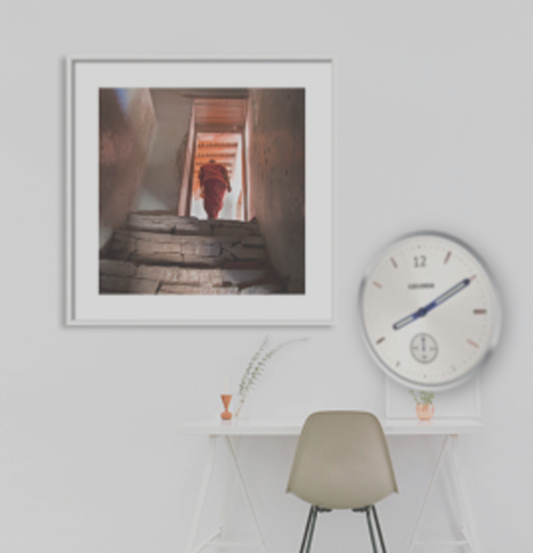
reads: 8,10
